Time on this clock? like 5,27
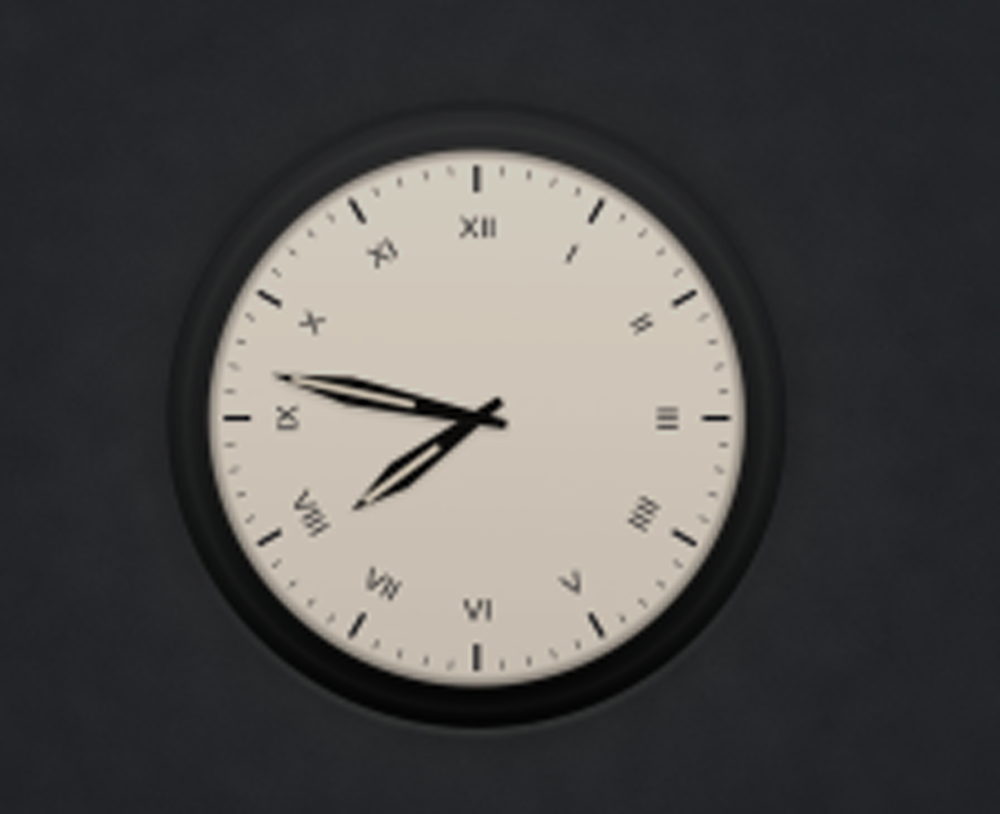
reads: 7,47
